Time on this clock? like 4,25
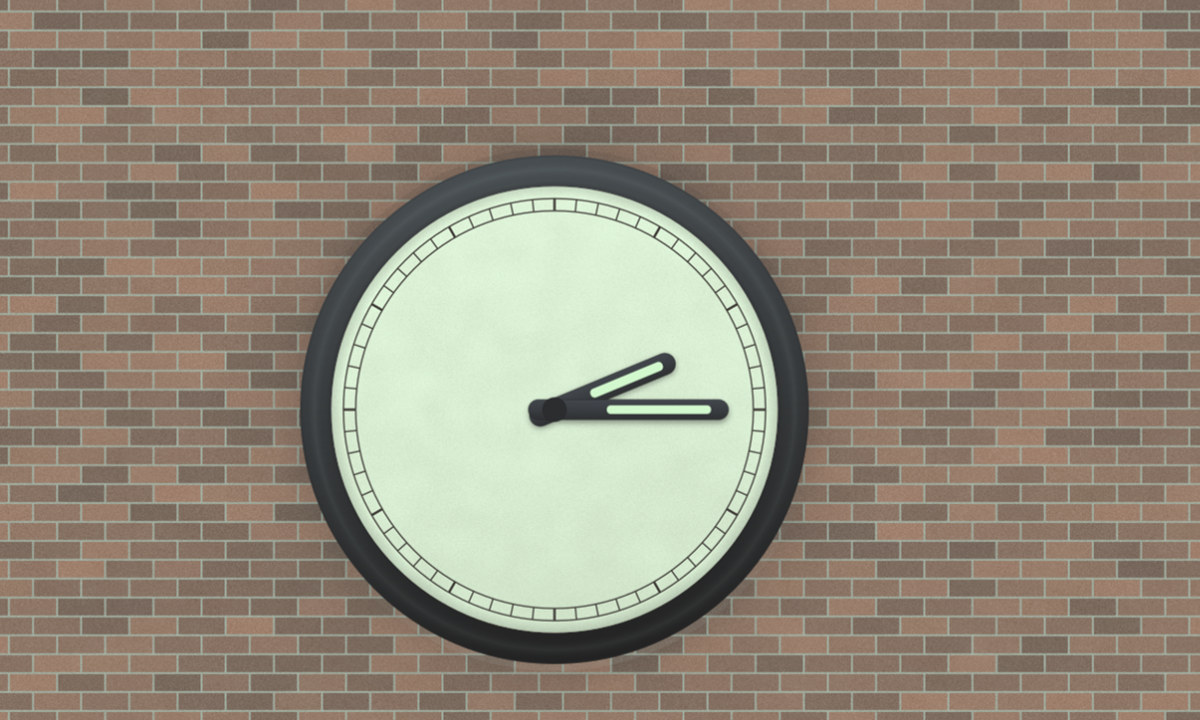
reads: 2,15
